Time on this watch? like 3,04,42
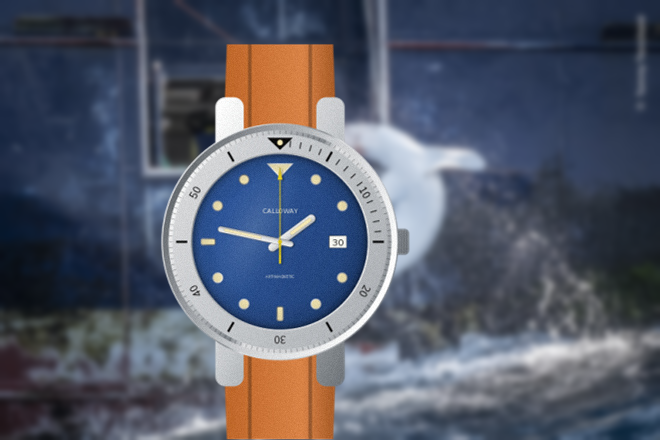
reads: 1,47,00
